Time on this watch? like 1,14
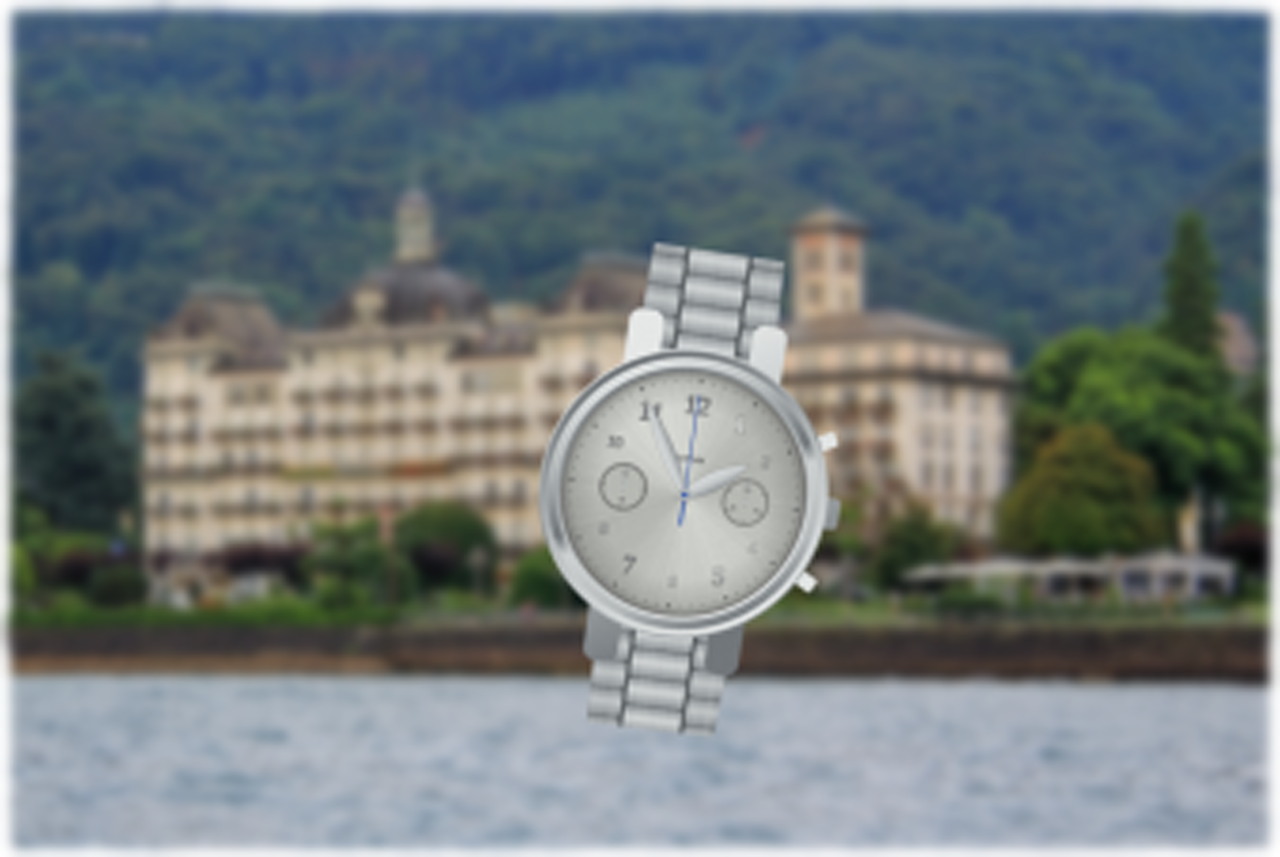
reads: 1,55
